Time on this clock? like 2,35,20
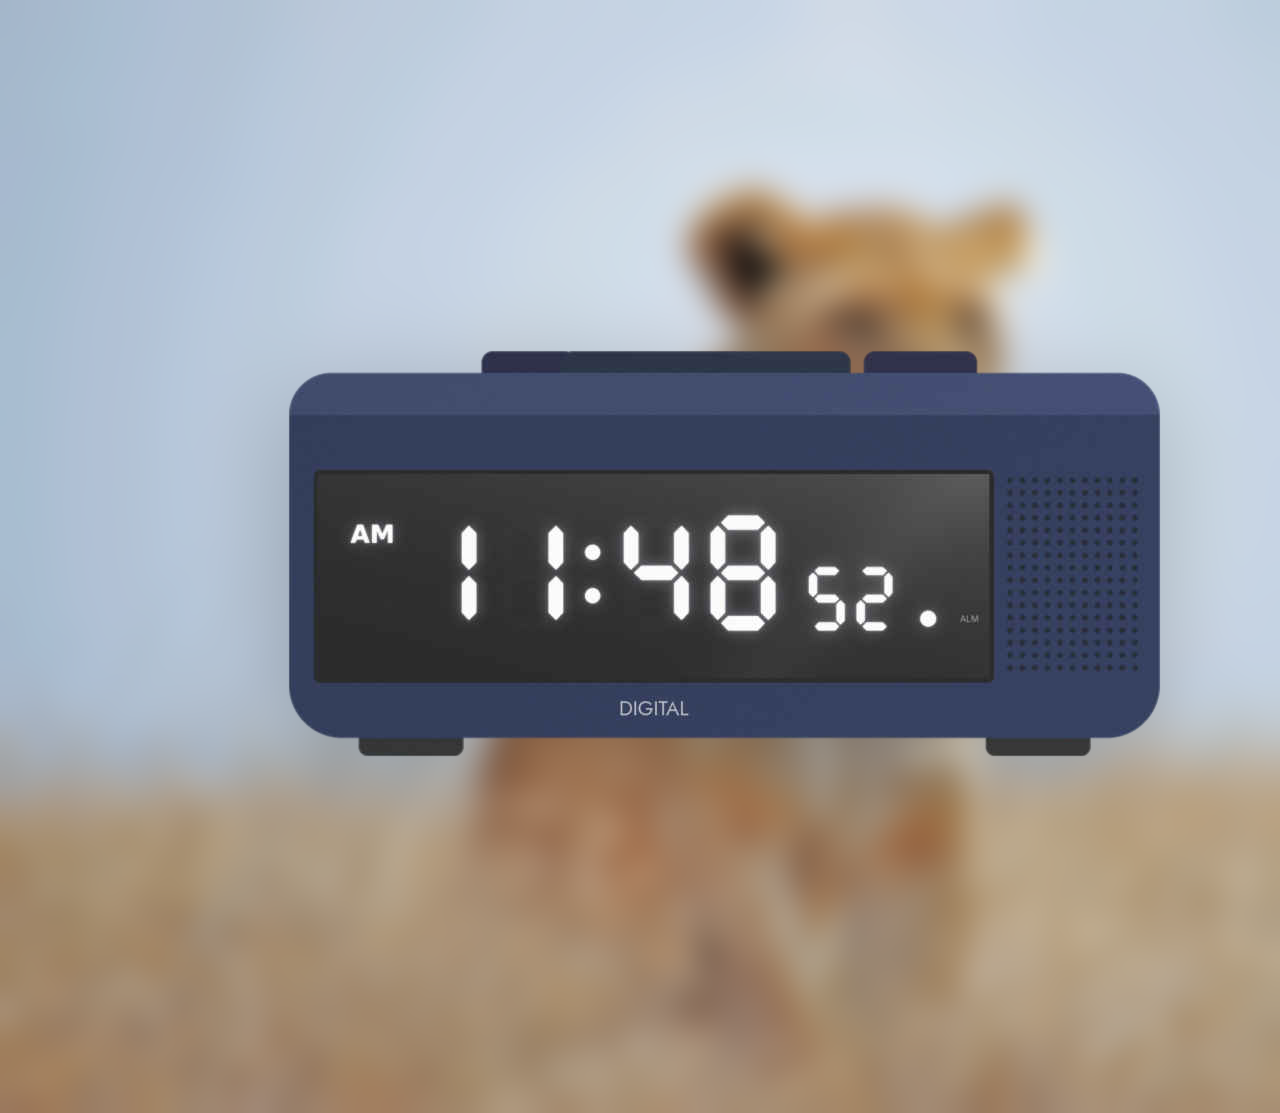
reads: 11,48,52
